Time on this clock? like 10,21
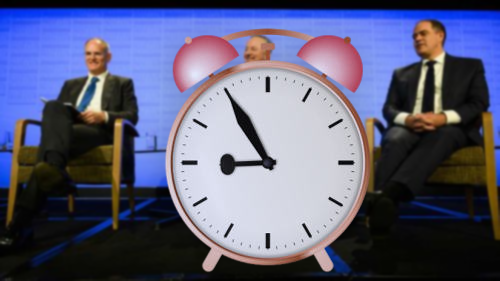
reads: 8,55
